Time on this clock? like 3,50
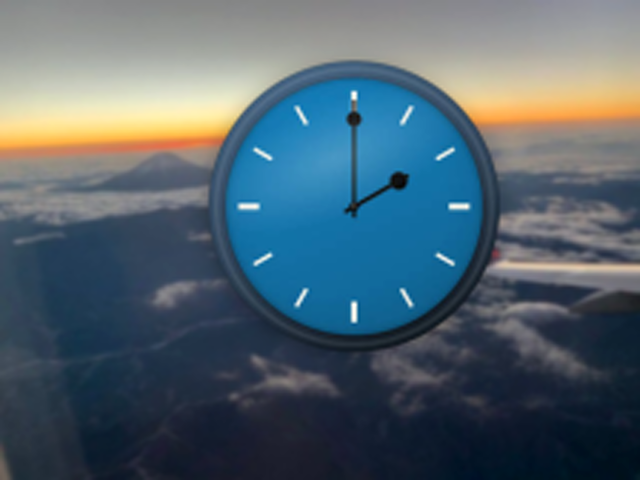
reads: 2,00
